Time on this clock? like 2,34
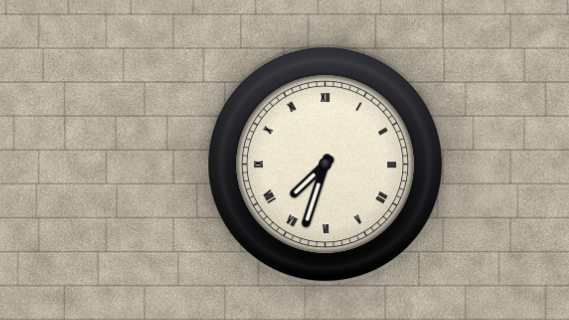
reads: 7,33
